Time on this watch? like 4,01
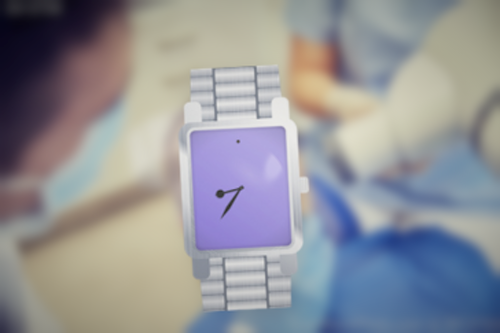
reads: 8,36
